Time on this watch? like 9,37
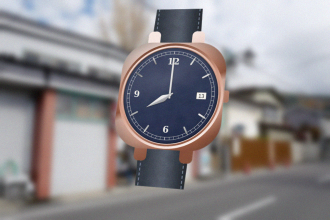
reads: 8,00
